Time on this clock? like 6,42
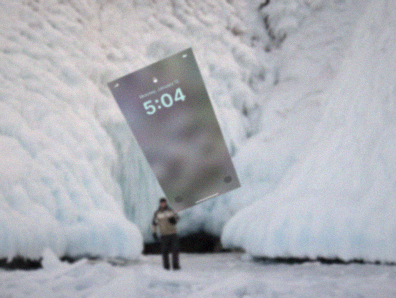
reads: 5,04
